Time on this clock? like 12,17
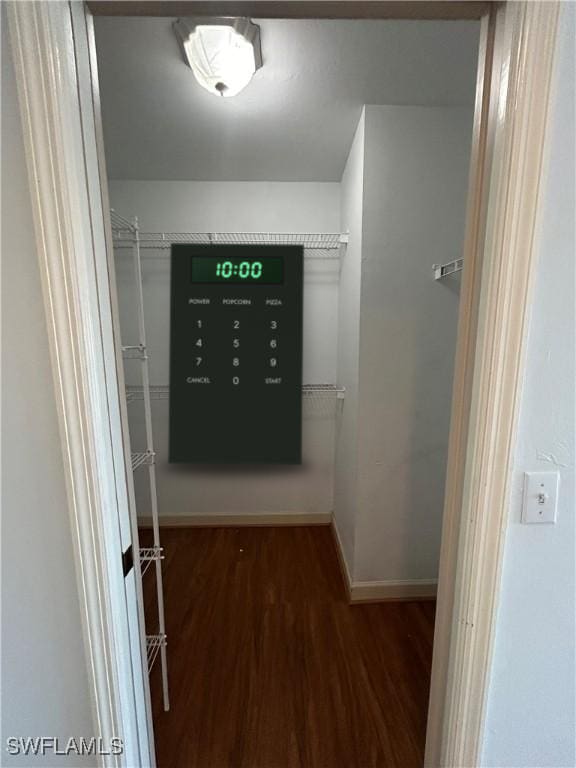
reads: 10,00
